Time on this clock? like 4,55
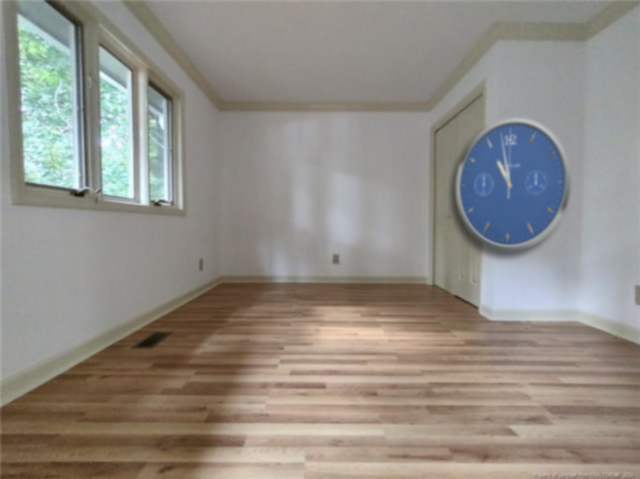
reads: 10,58
